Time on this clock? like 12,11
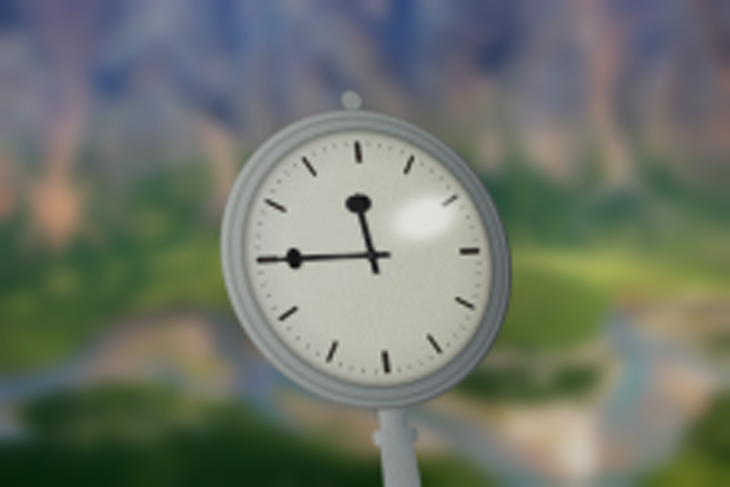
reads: 11,45
